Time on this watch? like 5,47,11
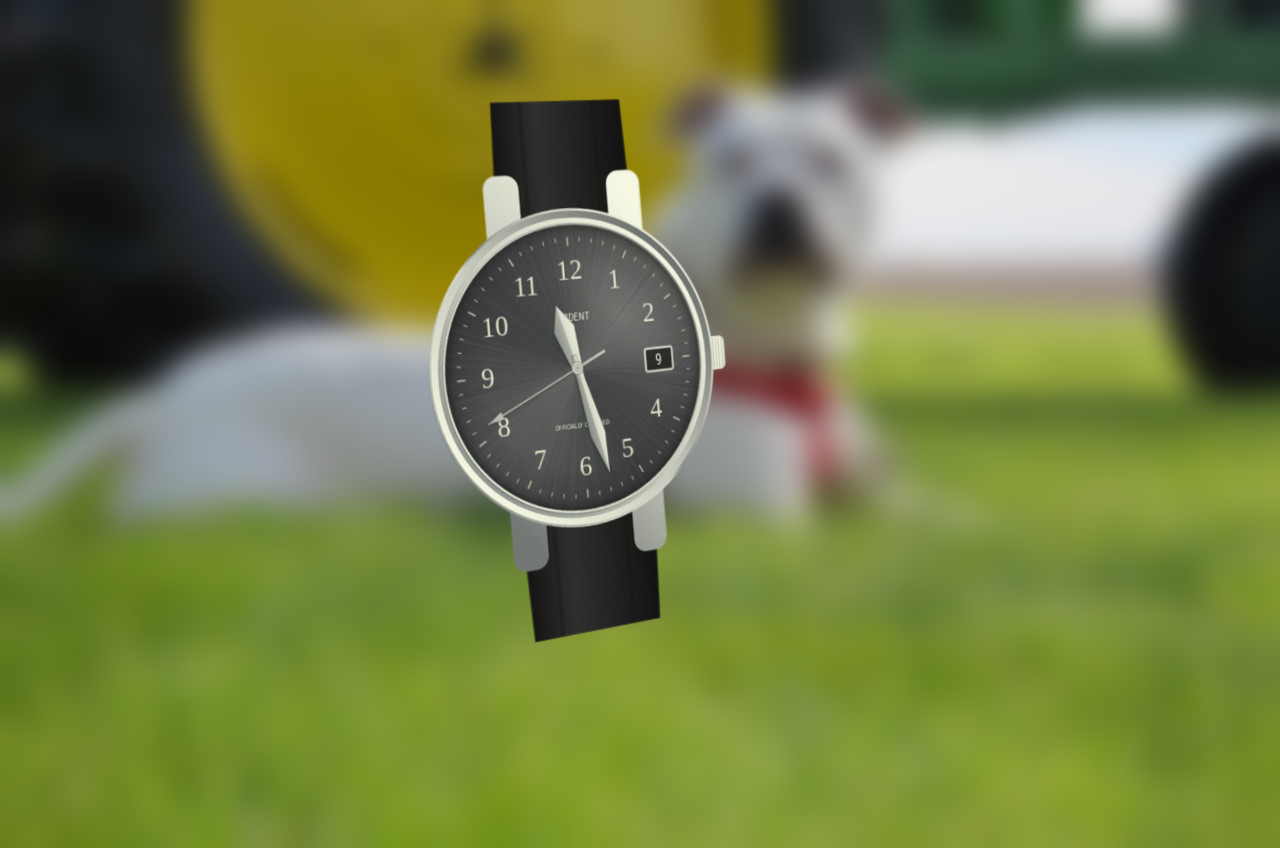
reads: 11,27,41
